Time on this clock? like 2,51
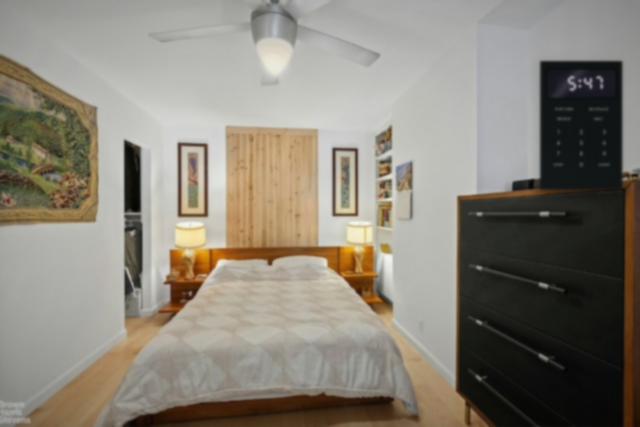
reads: 5,47
